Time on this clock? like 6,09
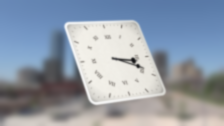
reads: 3,19
